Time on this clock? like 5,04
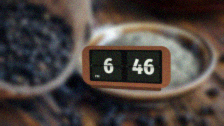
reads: 6,46
